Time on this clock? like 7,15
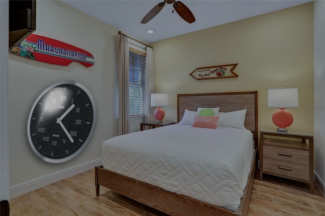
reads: 1,22
